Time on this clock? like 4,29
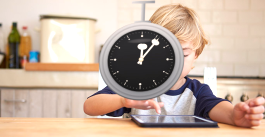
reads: 12,06
